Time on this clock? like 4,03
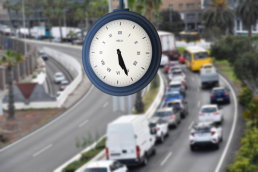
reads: 5,26
